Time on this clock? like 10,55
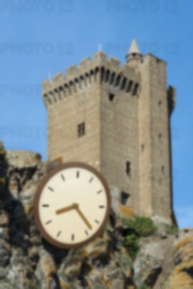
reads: 8,23
